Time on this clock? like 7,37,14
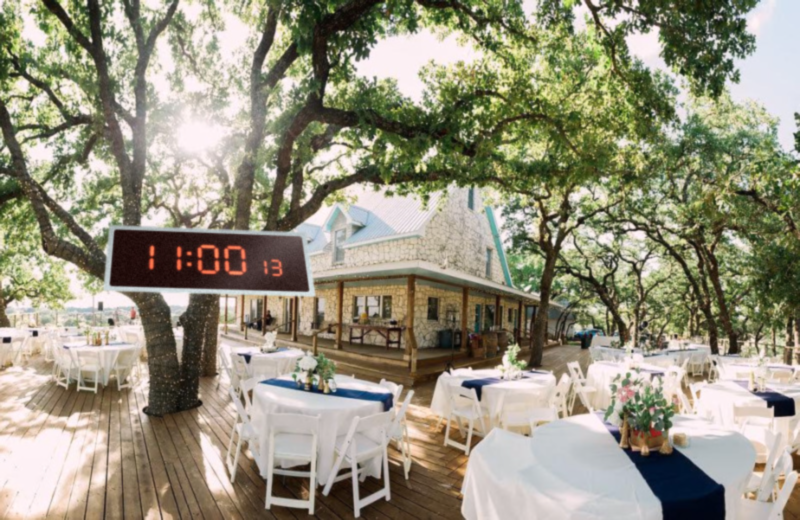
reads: 11,00,13
